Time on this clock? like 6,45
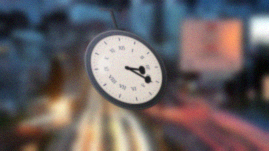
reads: 3,21
